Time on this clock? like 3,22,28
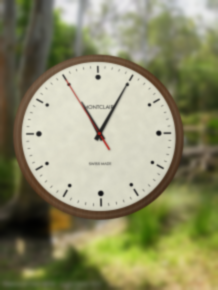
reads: 11,04,55
